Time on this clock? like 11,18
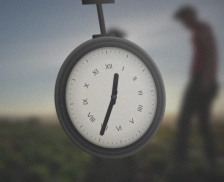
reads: 12,35
